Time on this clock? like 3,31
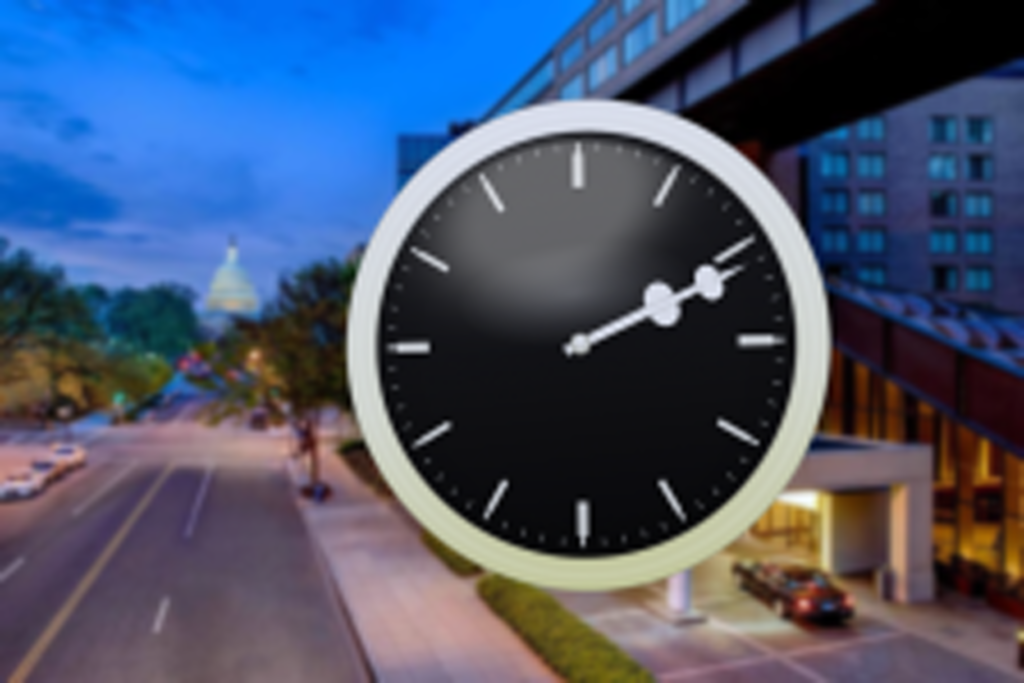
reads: 2,11
